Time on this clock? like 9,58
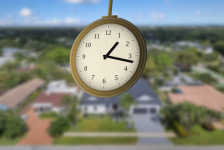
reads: 1,17
